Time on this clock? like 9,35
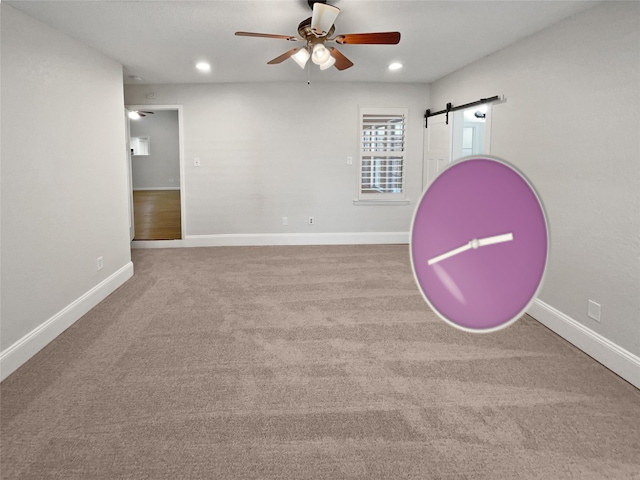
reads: 2,42
